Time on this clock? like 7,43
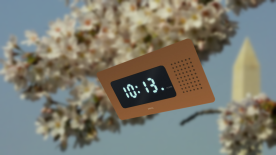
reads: 10,13
